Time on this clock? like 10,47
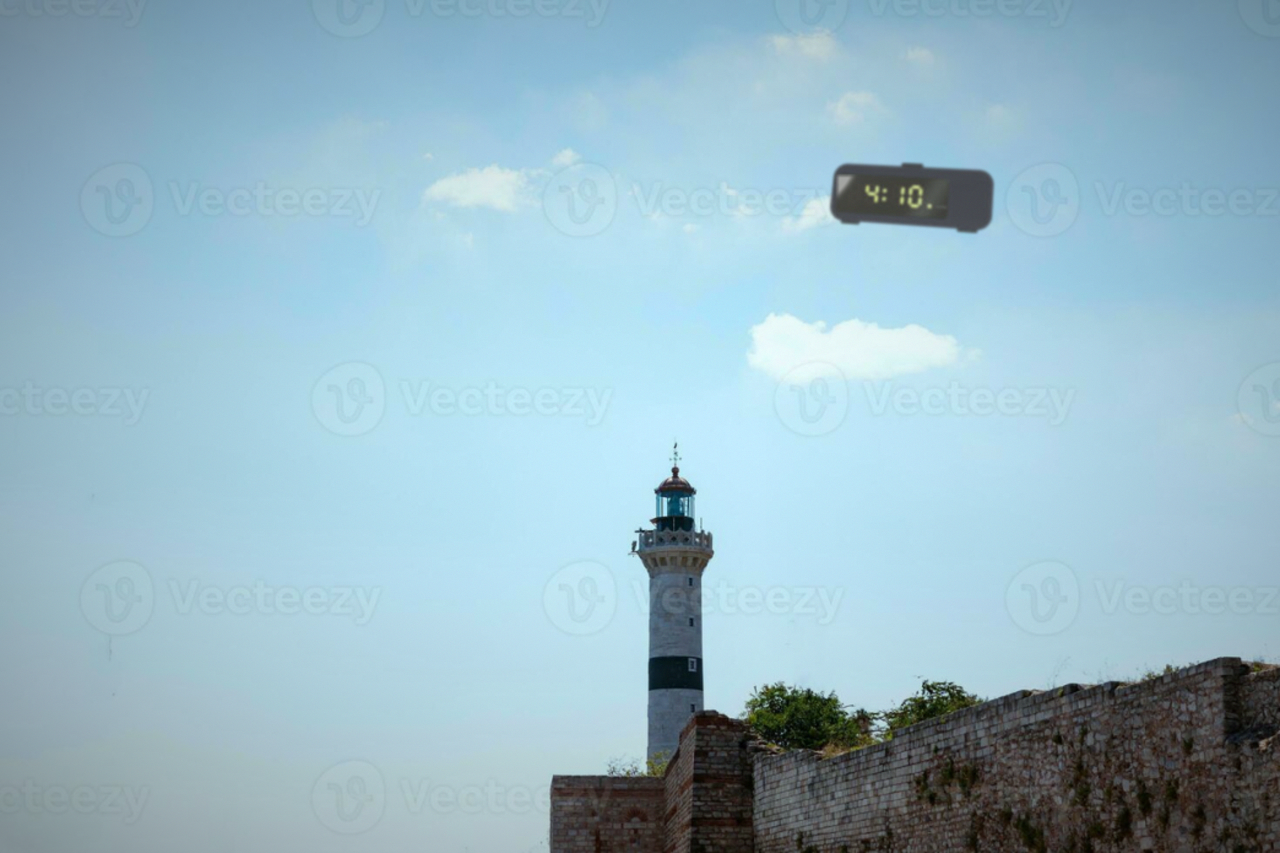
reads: 4,10
